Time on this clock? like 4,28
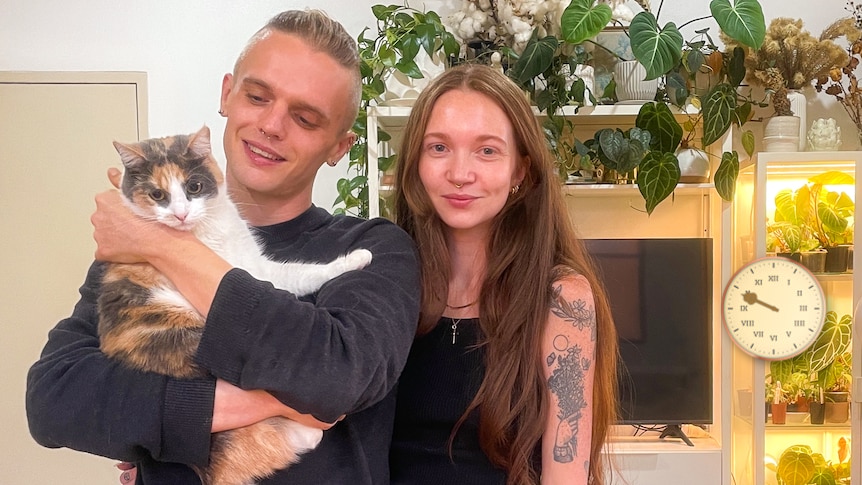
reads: 9,49
